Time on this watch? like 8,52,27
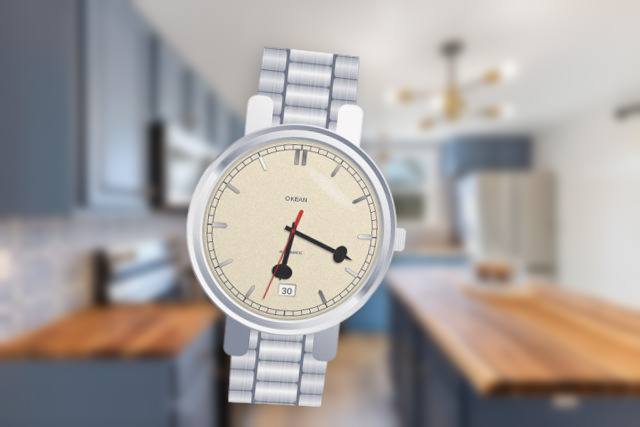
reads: 6,18,33
